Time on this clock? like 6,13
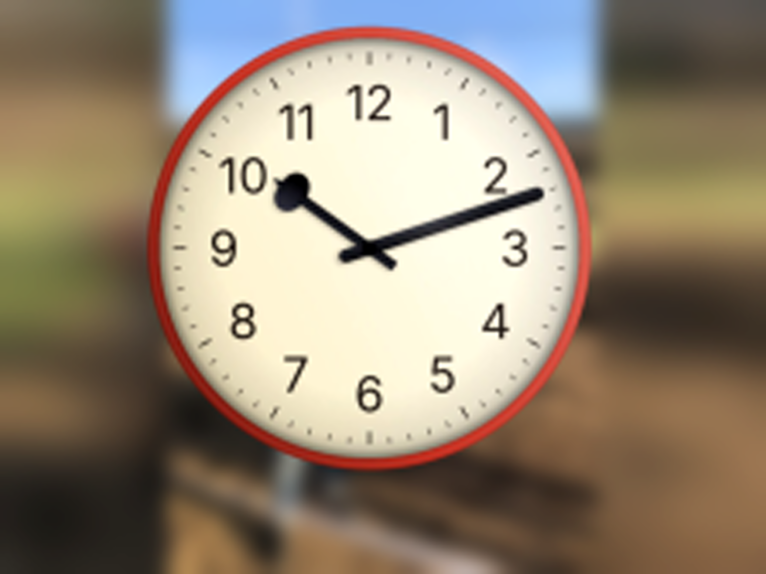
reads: 10,12
